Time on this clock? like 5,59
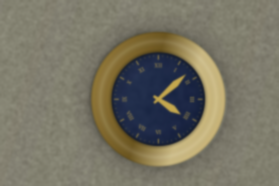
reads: 4,08
